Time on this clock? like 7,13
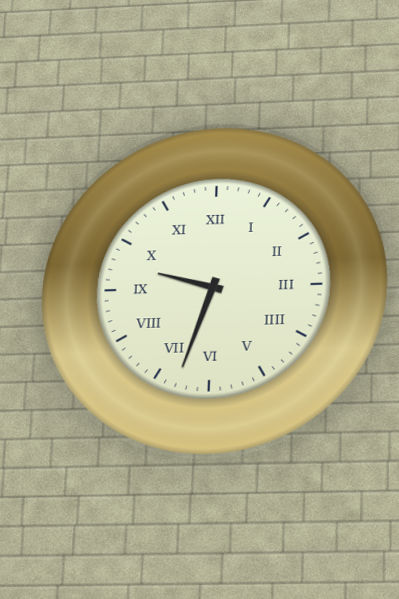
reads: 9,33
